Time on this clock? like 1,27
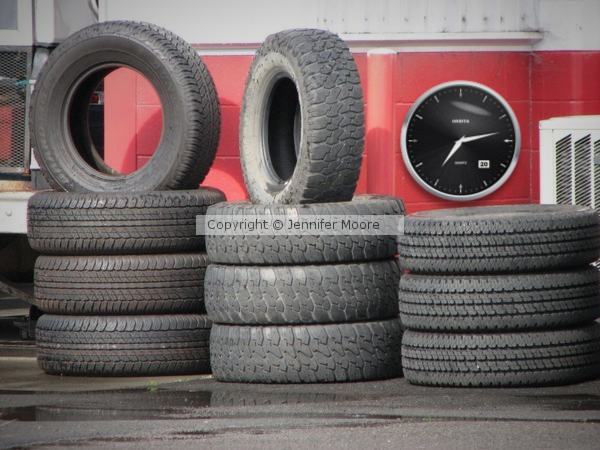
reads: 7,13
